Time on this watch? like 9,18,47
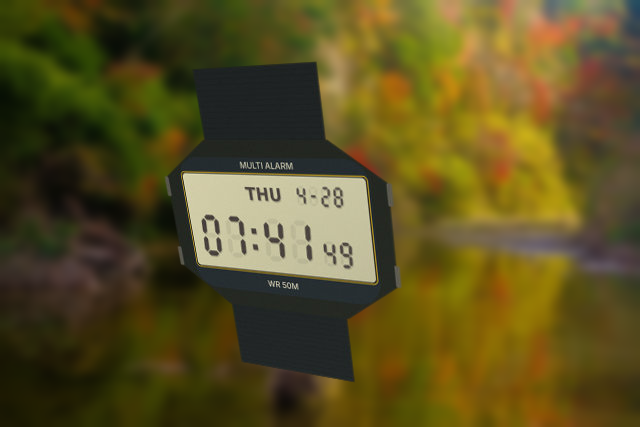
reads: 7,41,49
